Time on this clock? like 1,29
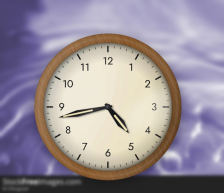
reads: 4,43
